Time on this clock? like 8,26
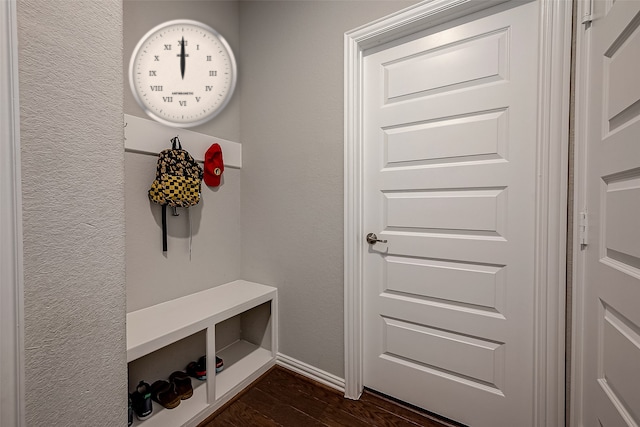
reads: 12,00
